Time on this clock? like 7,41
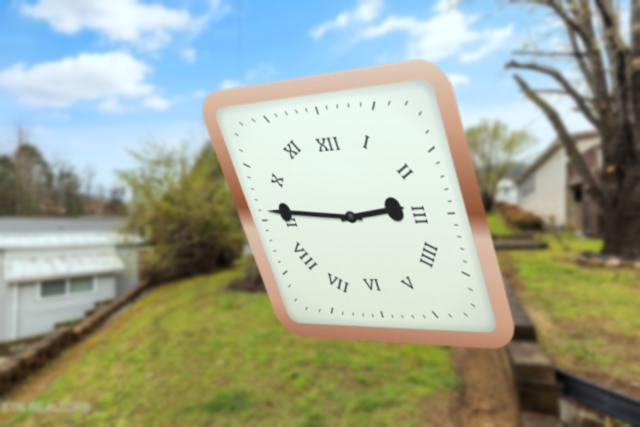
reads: 2,46
